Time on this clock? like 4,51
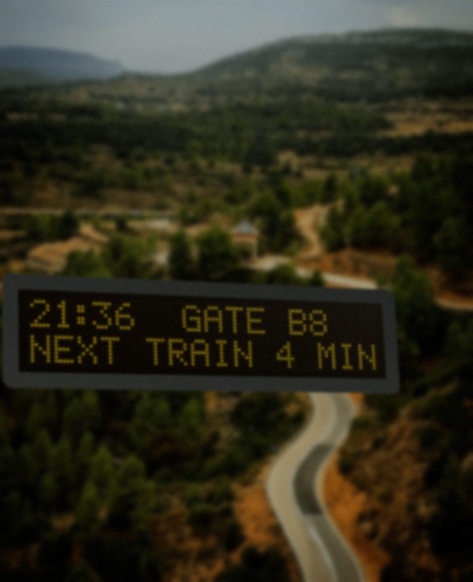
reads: 21,36
